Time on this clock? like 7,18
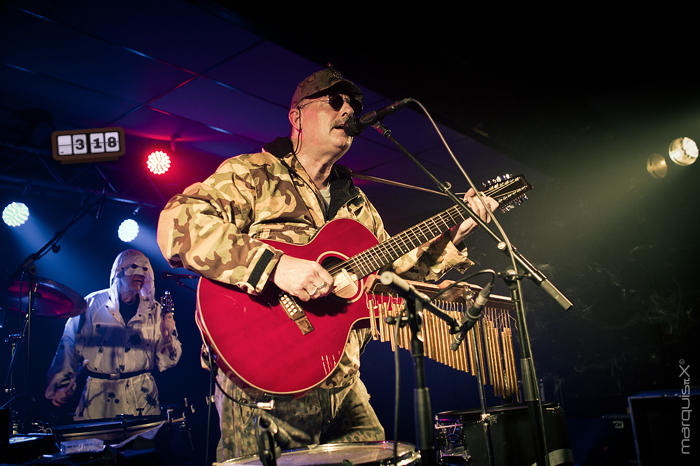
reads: 3,18
